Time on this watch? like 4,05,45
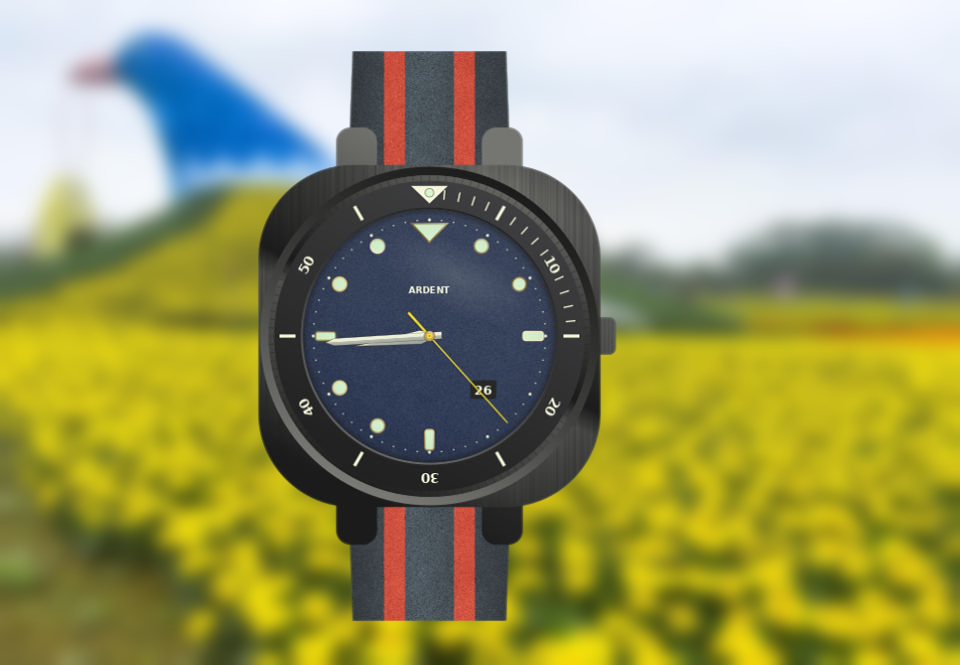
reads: 8,44,23
